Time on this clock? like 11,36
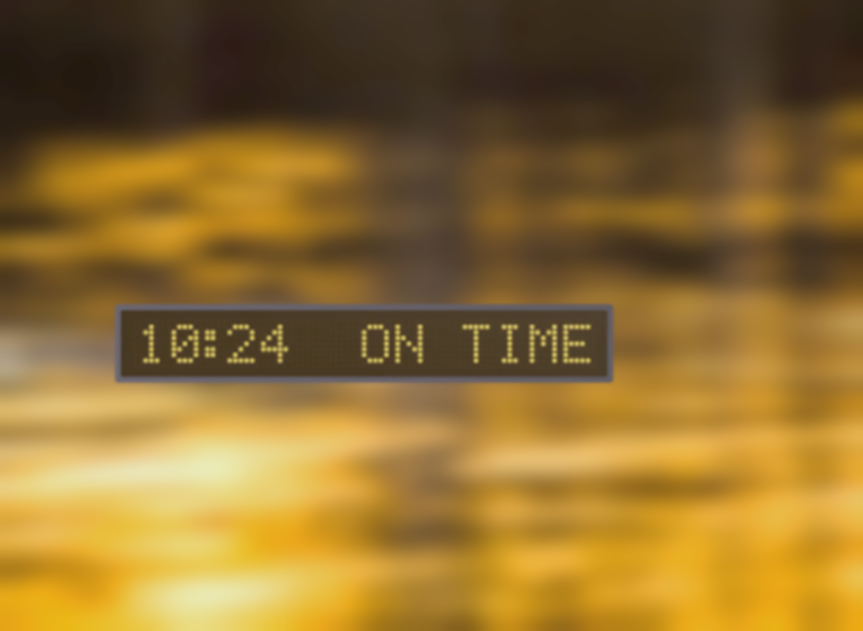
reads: 10,24
